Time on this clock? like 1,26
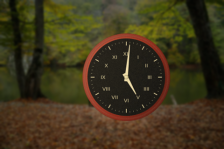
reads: 5,01
